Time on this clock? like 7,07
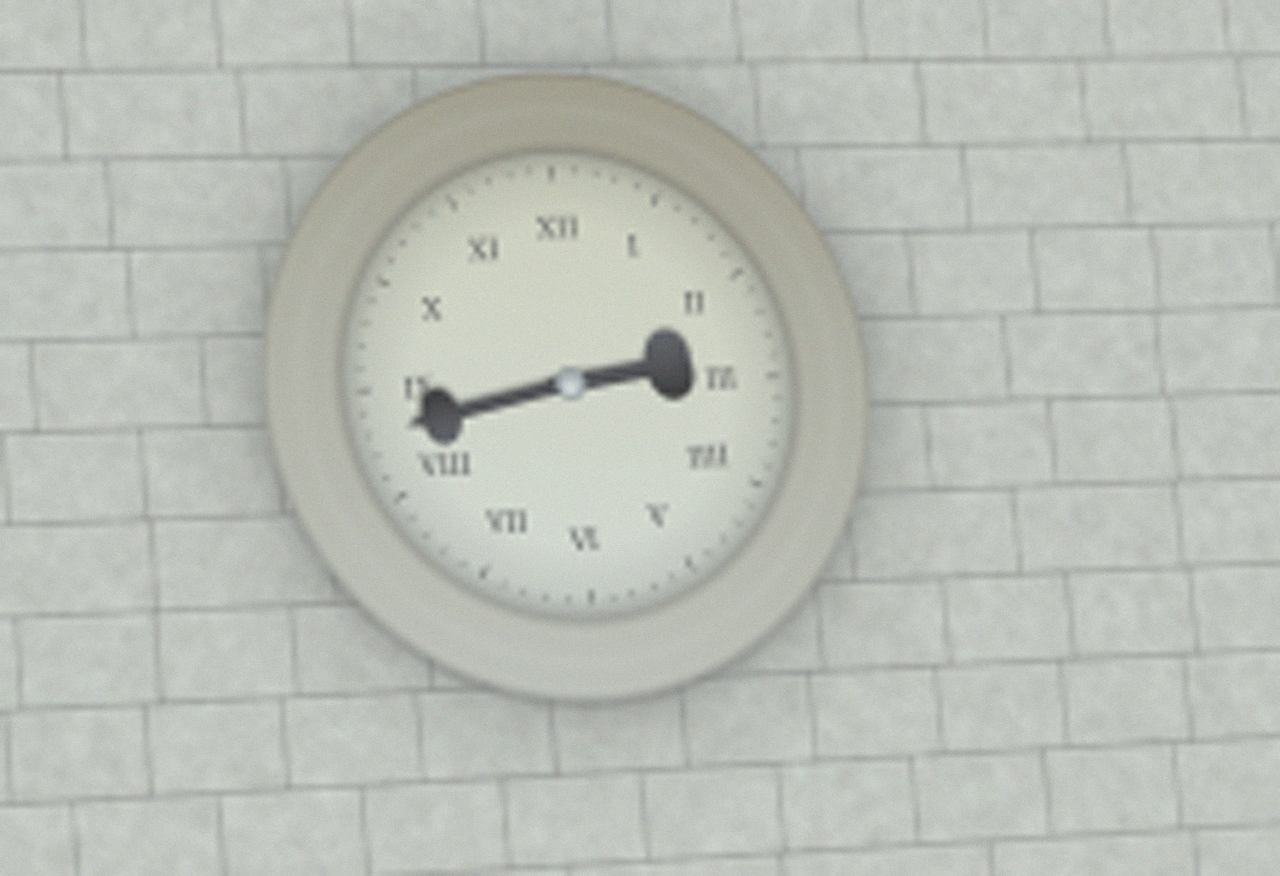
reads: 2,43
